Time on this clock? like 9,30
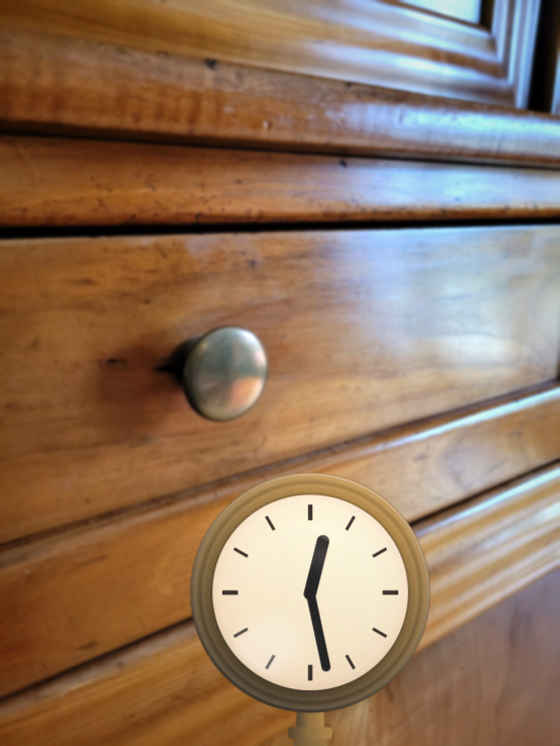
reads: 12,28
